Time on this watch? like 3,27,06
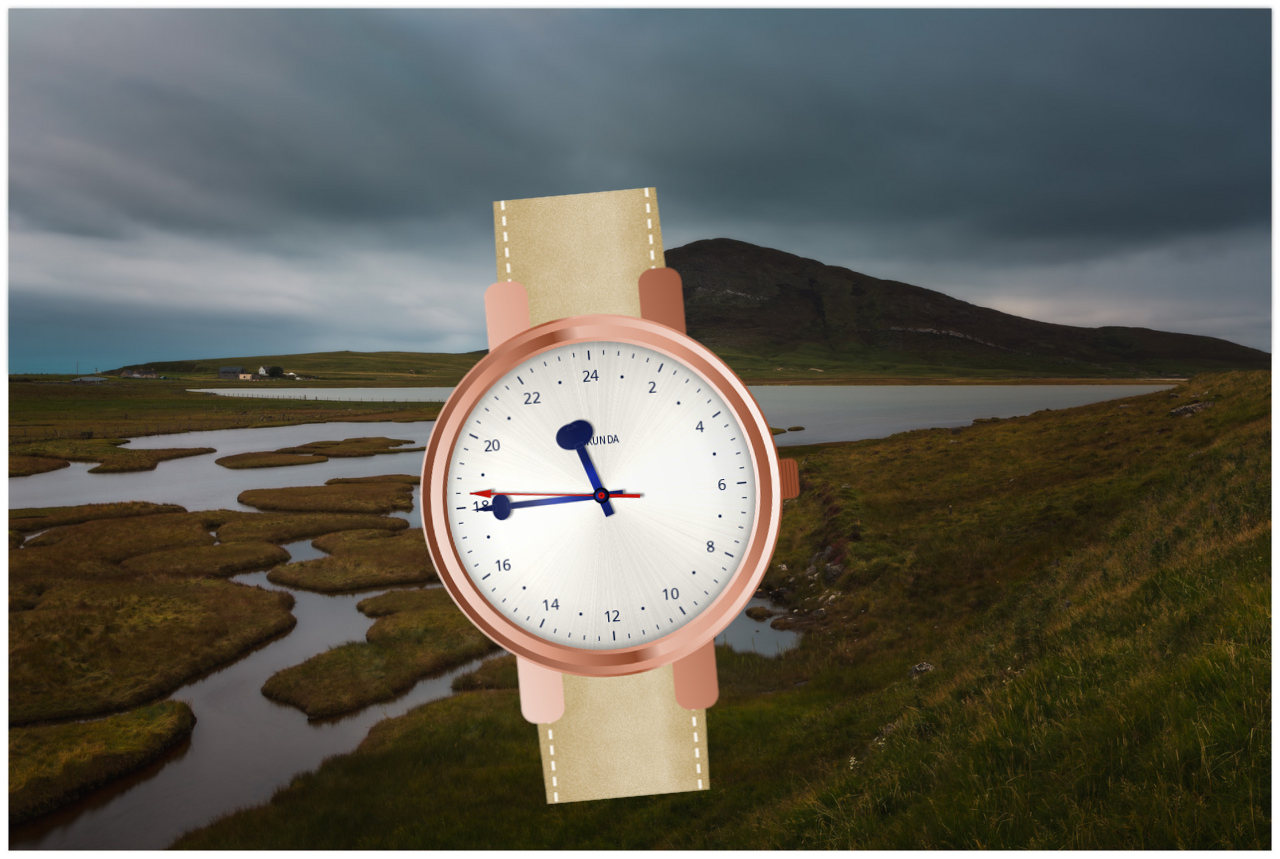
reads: 22,44,46
